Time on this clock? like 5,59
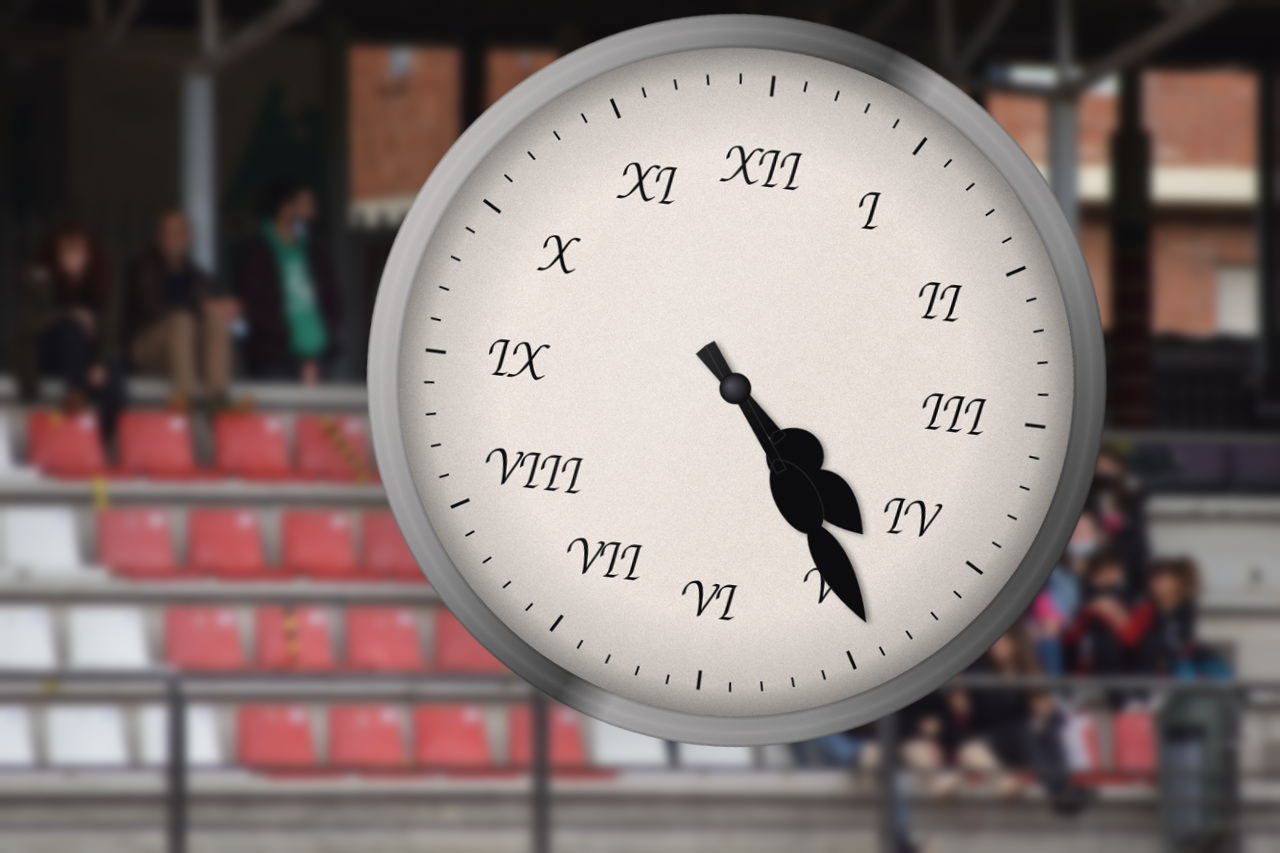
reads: 4,24
